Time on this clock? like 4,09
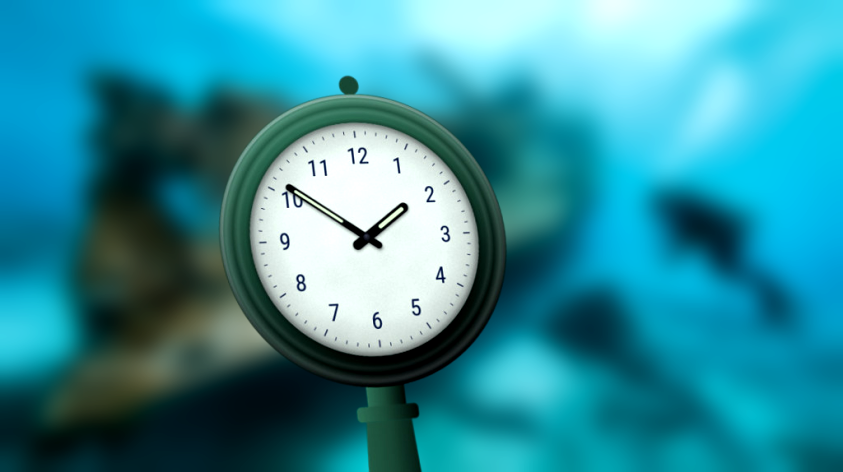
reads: 1,51
